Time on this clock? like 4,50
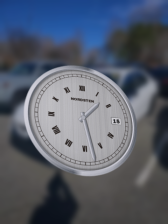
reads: 1,28
